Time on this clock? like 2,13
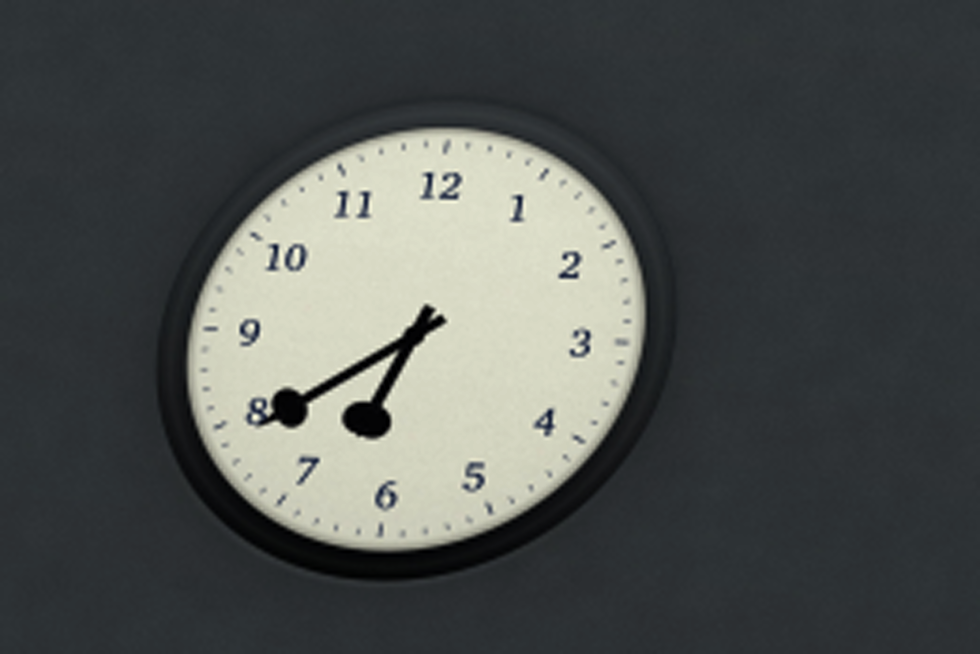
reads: 6,39
